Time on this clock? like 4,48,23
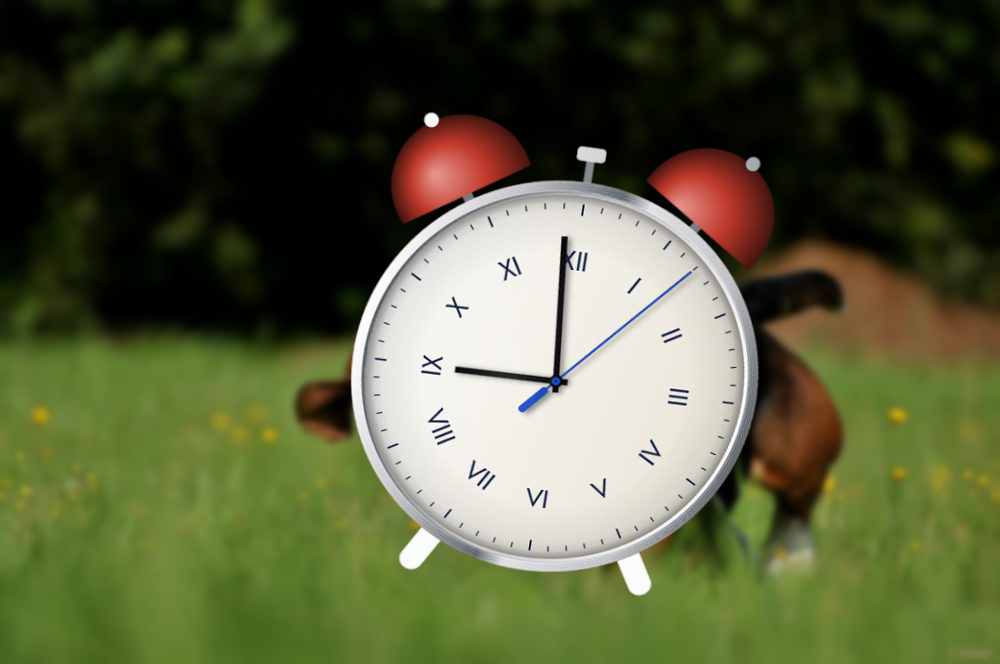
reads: 8,59,07
